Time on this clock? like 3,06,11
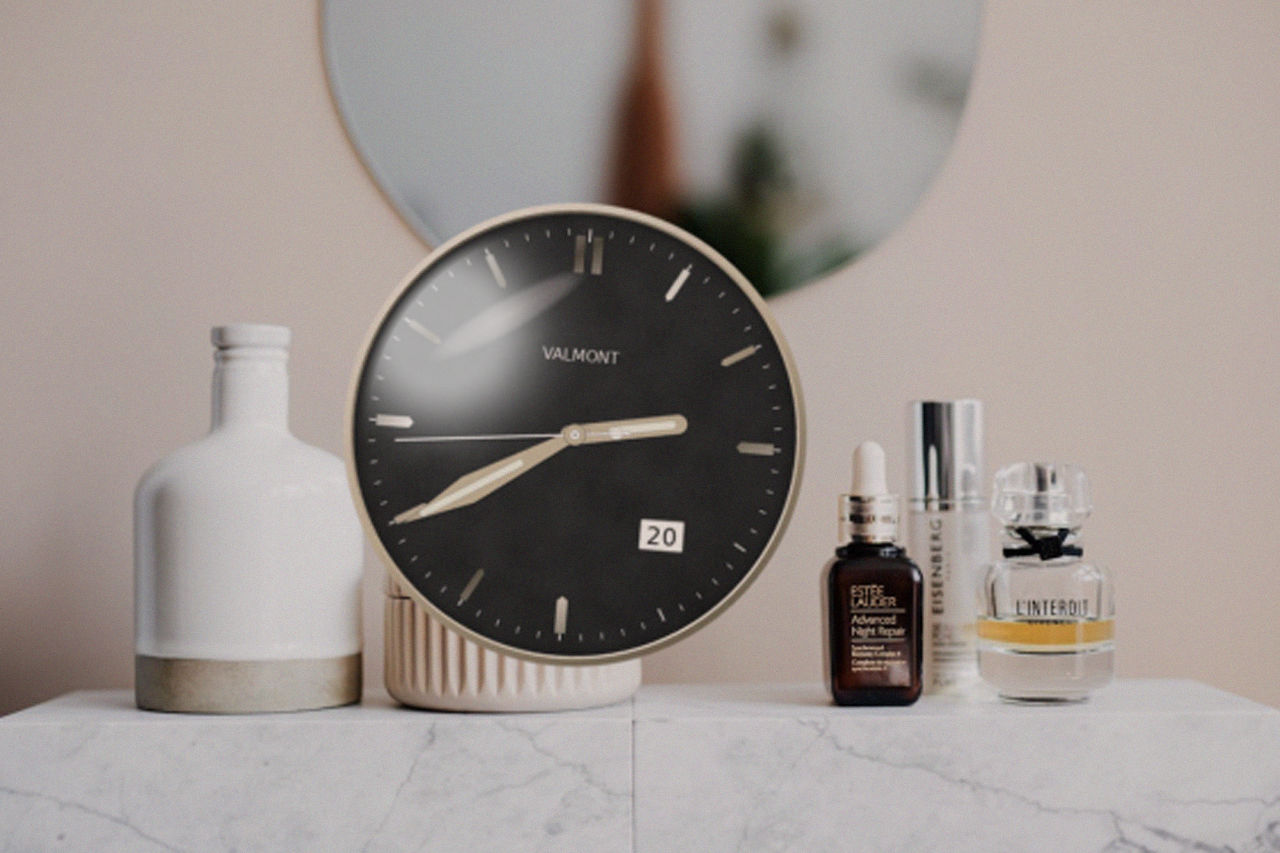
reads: 2,39,44
